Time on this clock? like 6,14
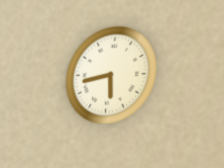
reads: 5,43
